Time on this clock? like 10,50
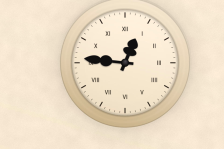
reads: 12,46
